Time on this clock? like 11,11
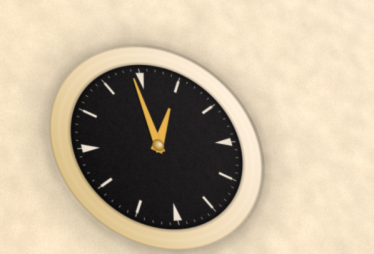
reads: 12,59
